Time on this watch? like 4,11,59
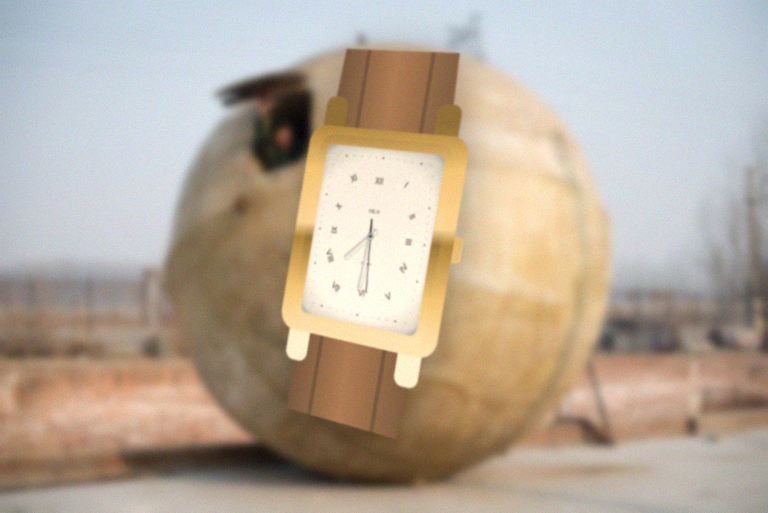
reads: 7,30,29
